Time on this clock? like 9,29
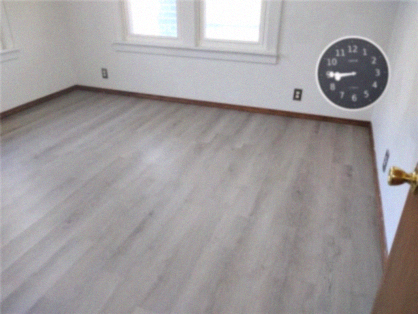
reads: 8,45
